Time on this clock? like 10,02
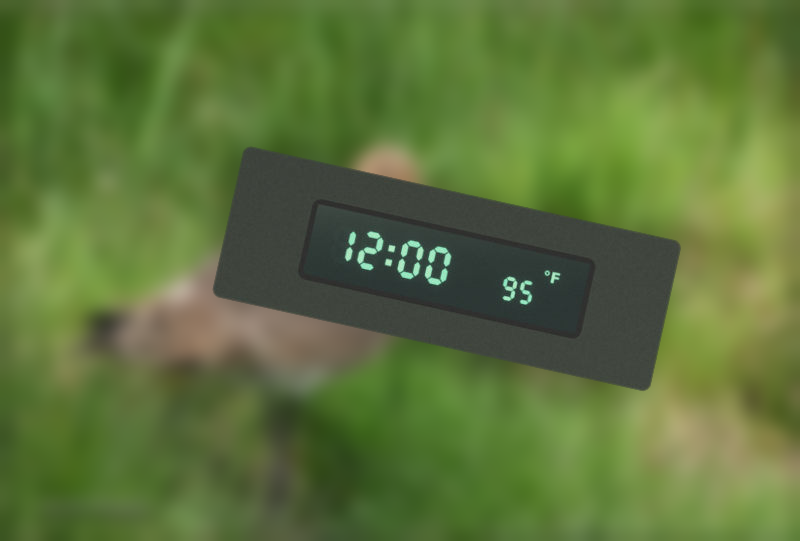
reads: 12,00
